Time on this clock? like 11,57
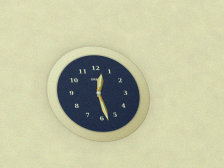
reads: 12,28
